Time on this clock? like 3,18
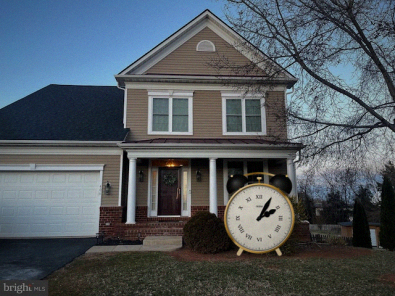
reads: 2,05
